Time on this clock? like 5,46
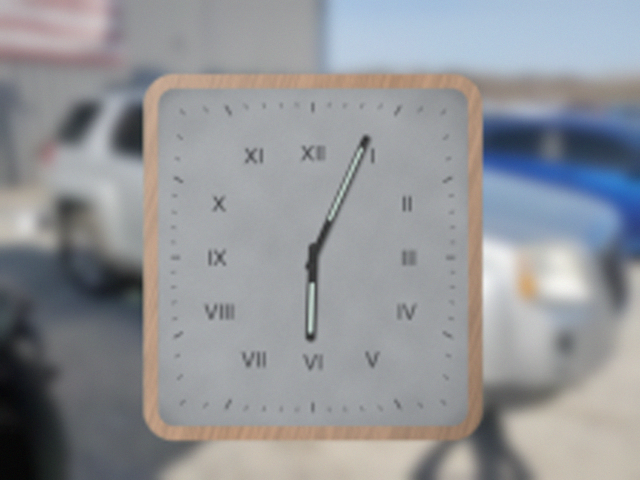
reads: 6,04
